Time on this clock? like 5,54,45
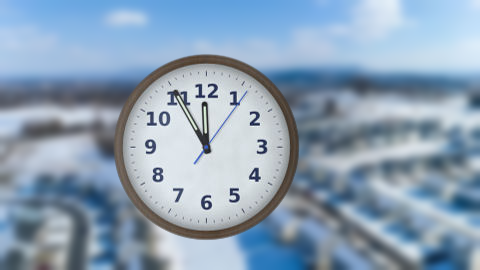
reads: 11,55,06
